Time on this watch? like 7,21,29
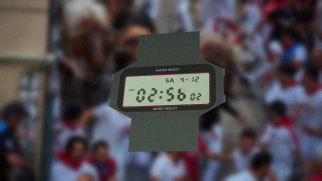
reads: 2,56,02
